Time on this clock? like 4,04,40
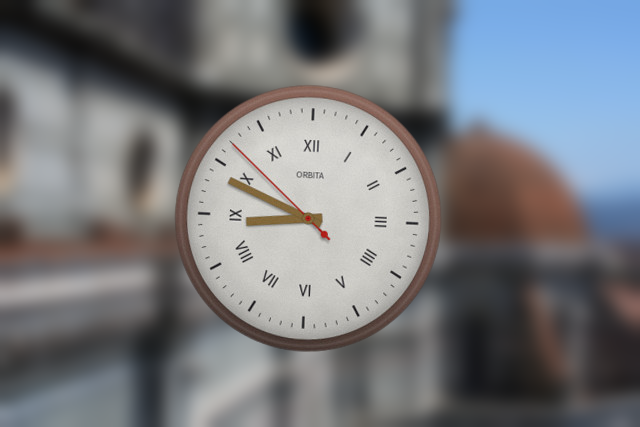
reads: 8,48,52
